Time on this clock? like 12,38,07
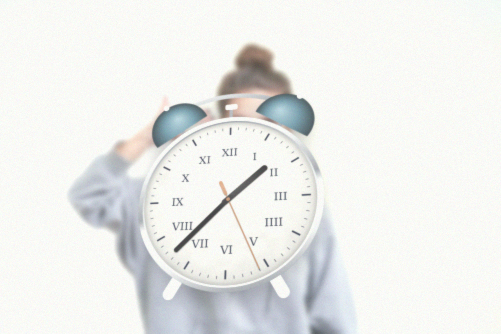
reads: 1,37,26
